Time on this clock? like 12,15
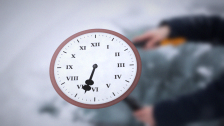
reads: 6,33
